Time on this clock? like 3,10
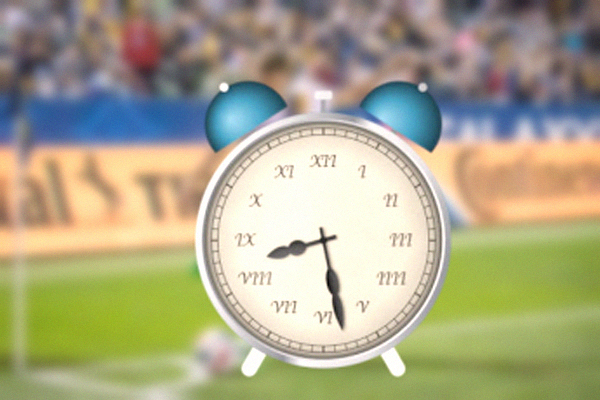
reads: 8,28
